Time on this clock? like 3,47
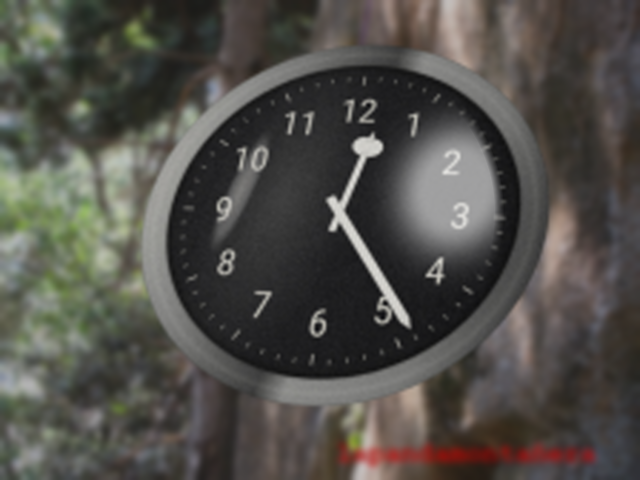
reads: 12,24
